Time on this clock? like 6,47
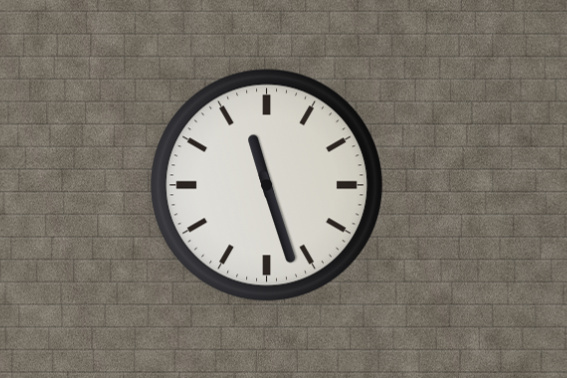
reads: 11,27
